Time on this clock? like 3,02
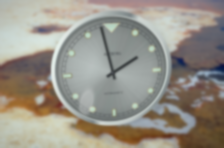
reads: 1,58
